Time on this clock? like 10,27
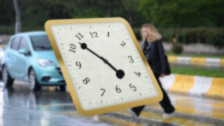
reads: 4,53
